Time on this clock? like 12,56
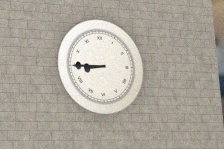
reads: 8,45
